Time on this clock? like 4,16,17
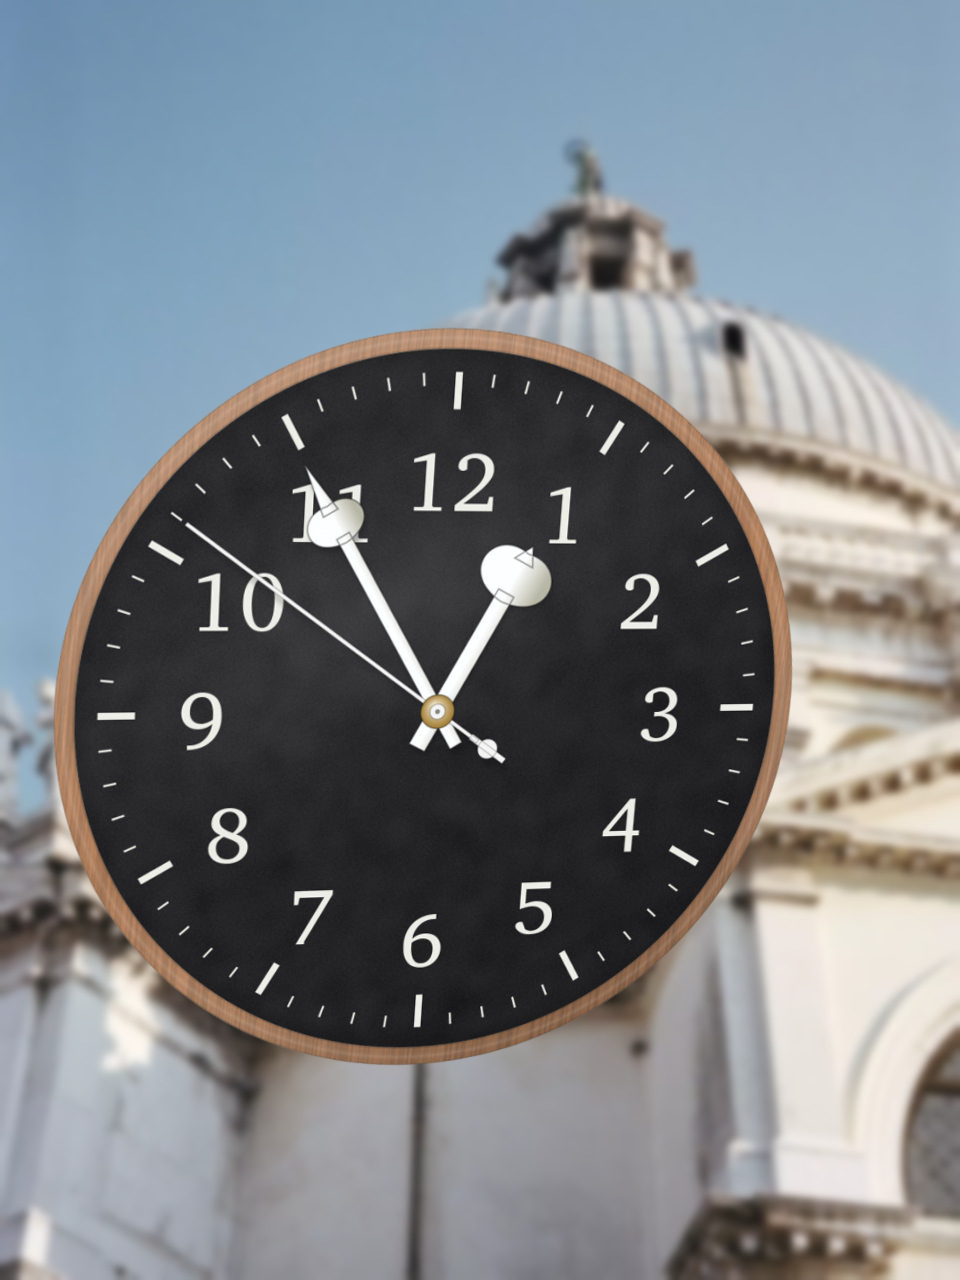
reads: 12,54,51
